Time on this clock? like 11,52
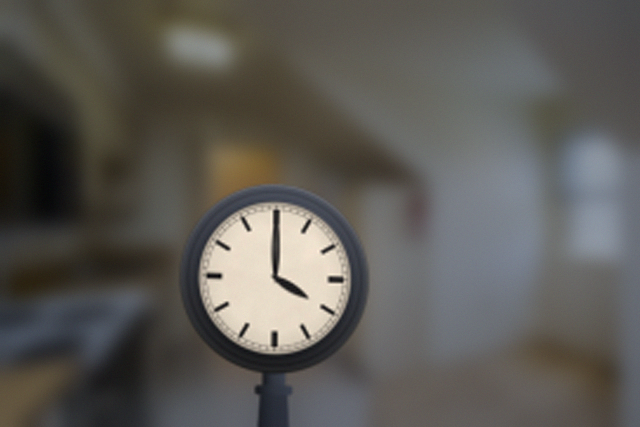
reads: 4,00
